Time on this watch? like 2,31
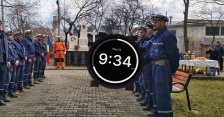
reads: 9,34
